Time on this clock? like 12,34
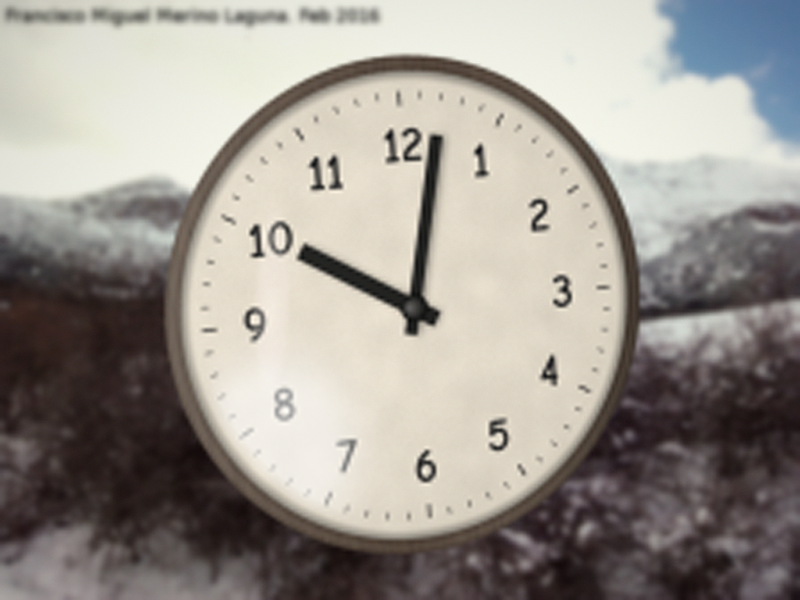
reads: 10,02
